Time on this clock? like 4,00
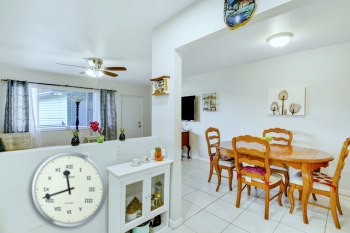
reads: 11,42
